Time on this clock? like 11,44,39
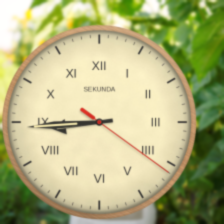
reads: 8,44,21
